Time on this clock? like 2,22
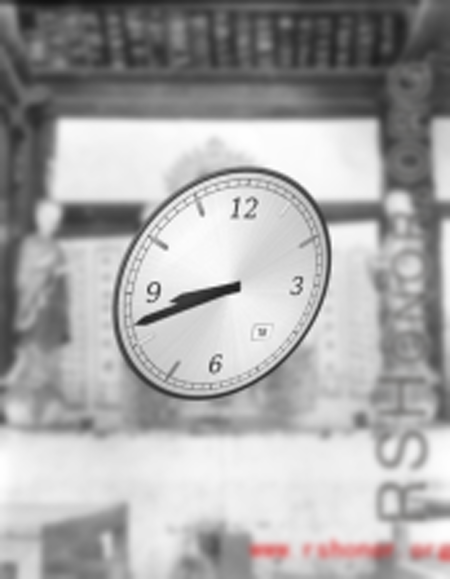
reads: 8,42
